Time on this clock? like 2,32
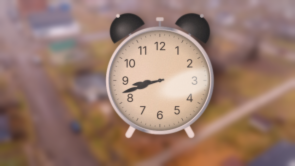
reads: 8,42
